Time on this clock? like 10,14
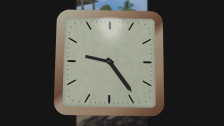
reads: 9,24
